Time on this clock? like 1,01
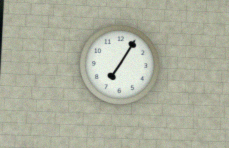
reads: 7,05
